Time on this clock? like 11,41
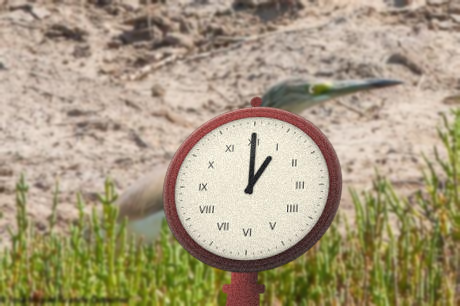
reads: 1,00
